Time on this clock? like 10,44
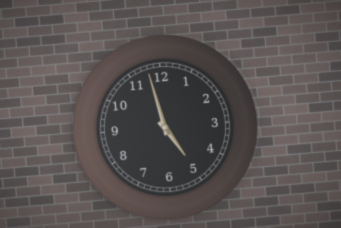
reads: 4,58
